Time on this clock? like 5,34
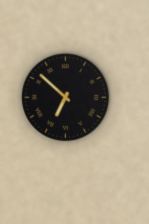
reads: 6,52
